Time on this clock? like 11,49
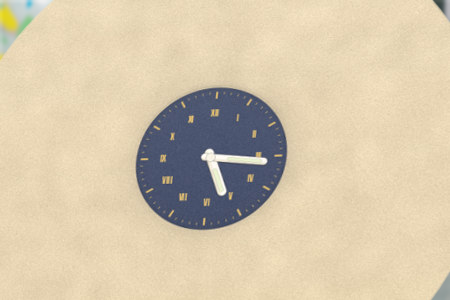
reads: 5,16
